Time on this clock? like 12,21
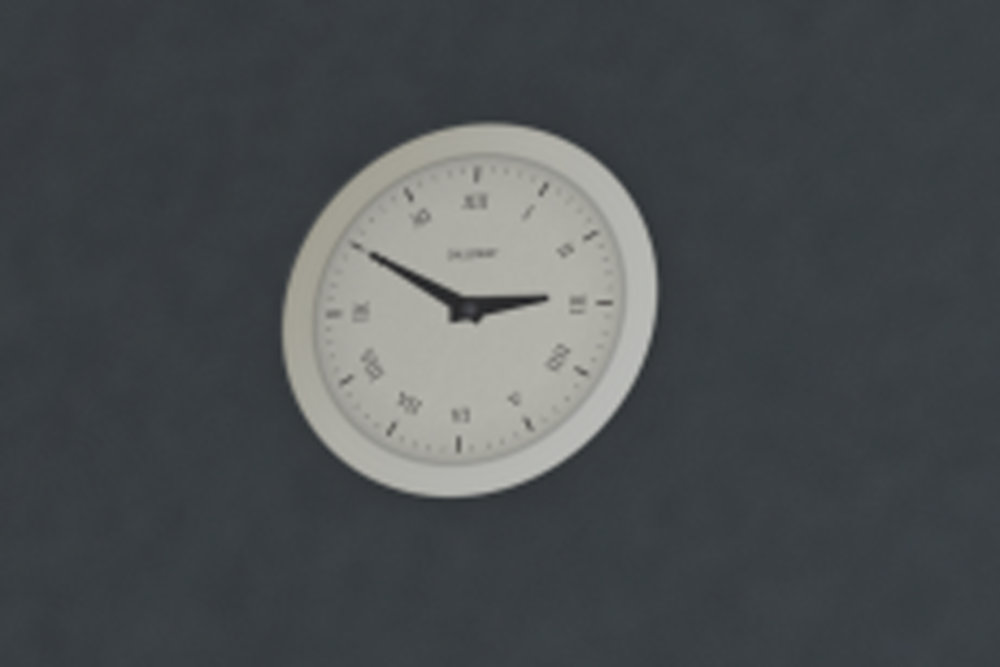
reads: 2,50
